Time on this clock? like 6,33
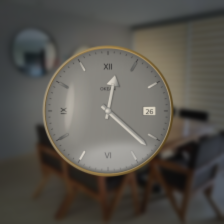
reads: 12,22
